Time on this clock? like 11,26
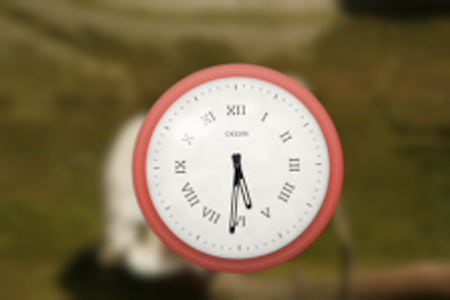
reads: 5,31
